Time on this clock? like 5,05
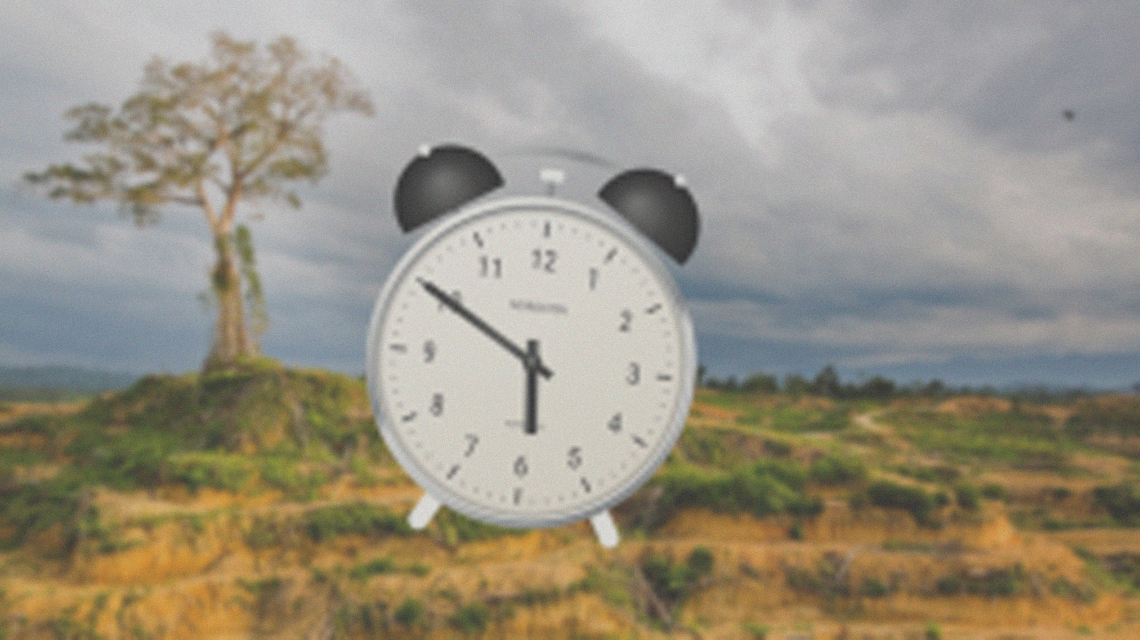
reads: 5,50
